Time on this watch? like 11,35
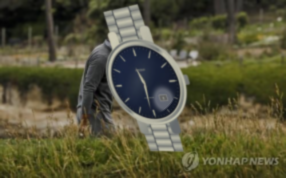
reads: 11,31
